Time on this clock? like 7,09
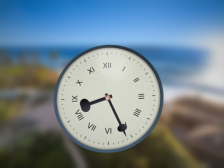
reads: 8,26
